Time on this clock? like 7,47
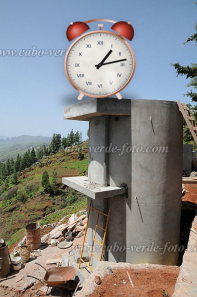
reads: 1,13
